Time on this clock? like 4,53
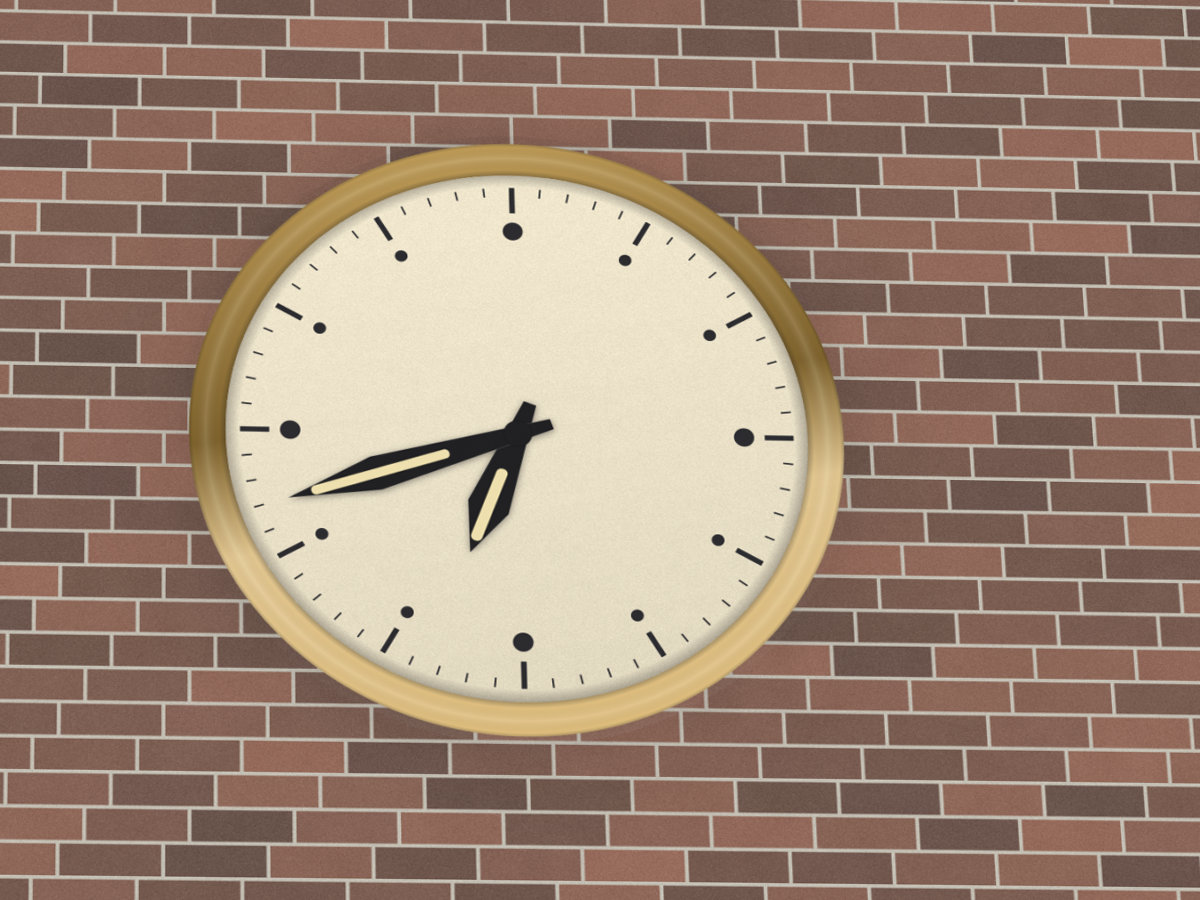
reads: 6,42
